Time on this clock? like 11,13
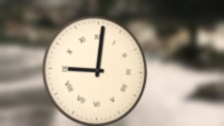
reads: 9,01
